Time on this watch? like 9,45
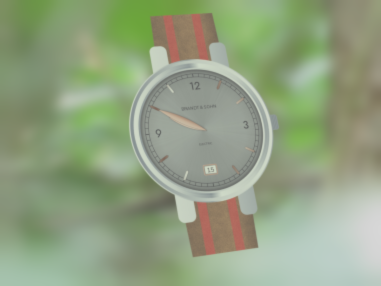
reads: 9,50
